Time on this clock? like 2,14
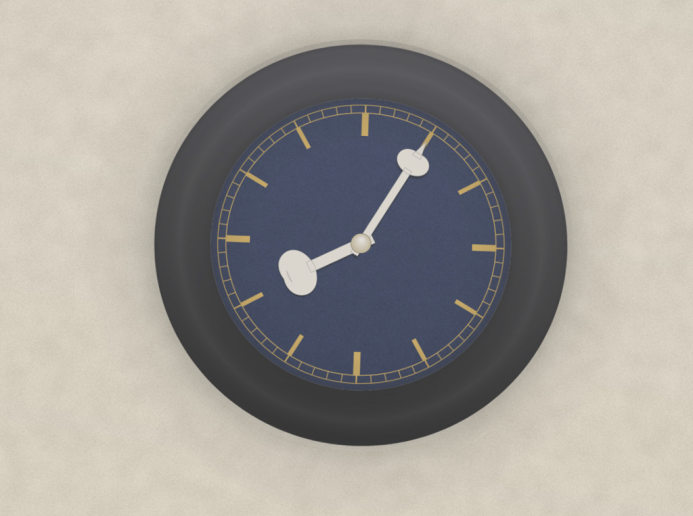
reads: 8,05
